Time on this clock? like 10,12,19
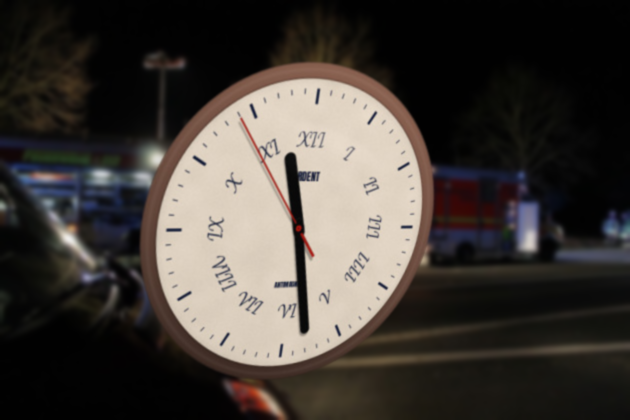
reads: 11,27,54
